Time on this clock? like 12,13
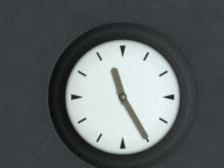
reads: 11,25
